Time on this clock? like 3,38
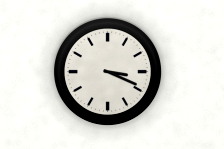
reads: 3,19
